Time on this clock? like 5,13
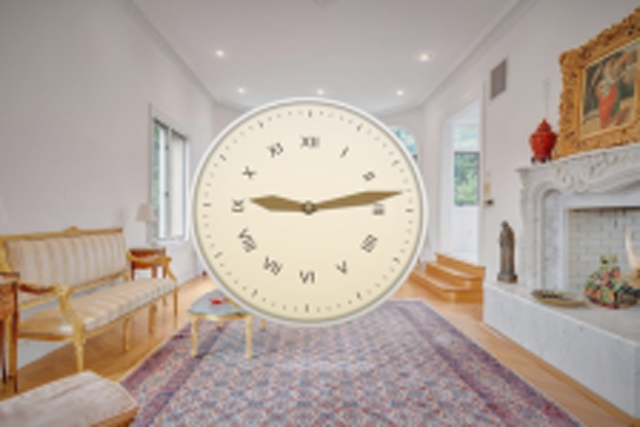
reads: 9,13
